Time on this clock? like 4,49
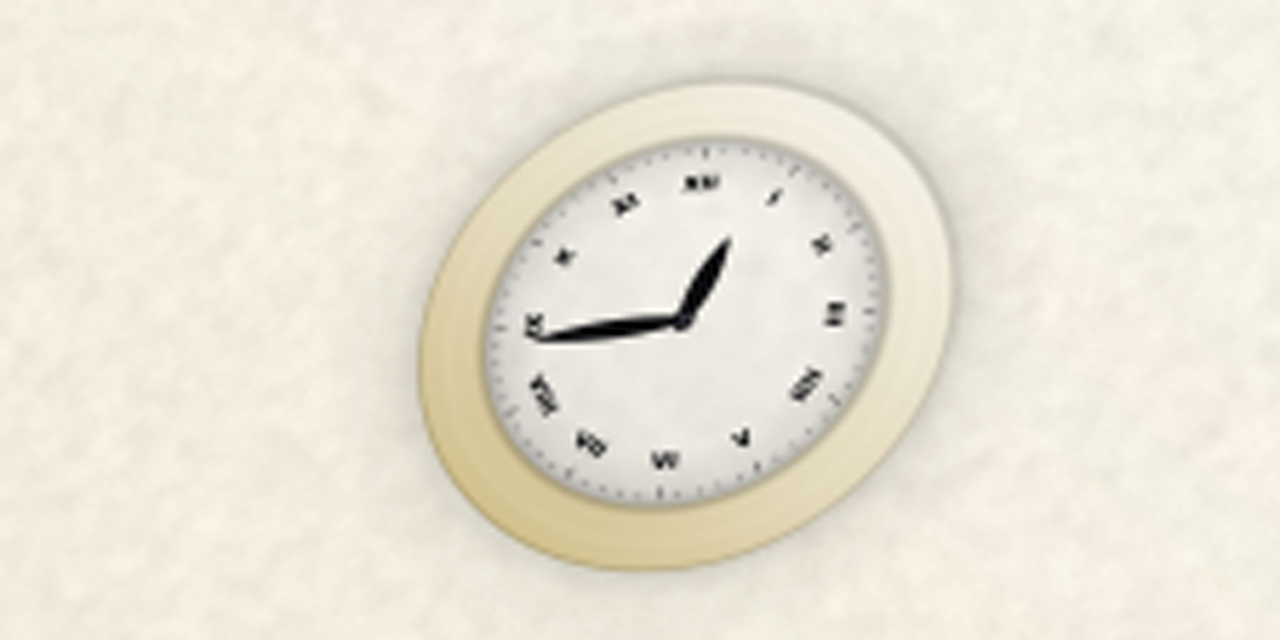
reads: 12,44
